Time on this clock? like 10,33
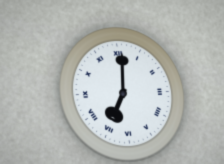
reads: 7,01
